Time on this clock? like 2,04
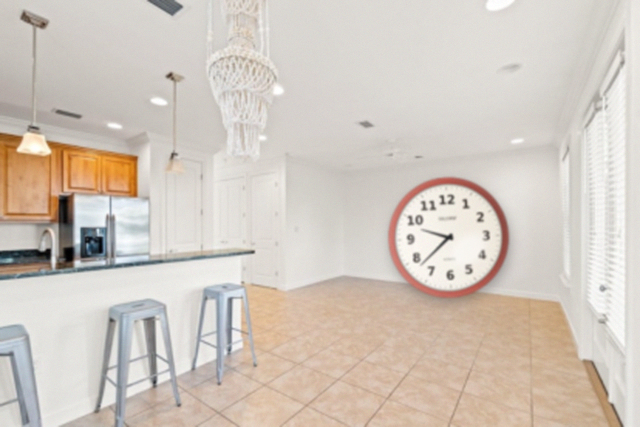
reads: 9,38
